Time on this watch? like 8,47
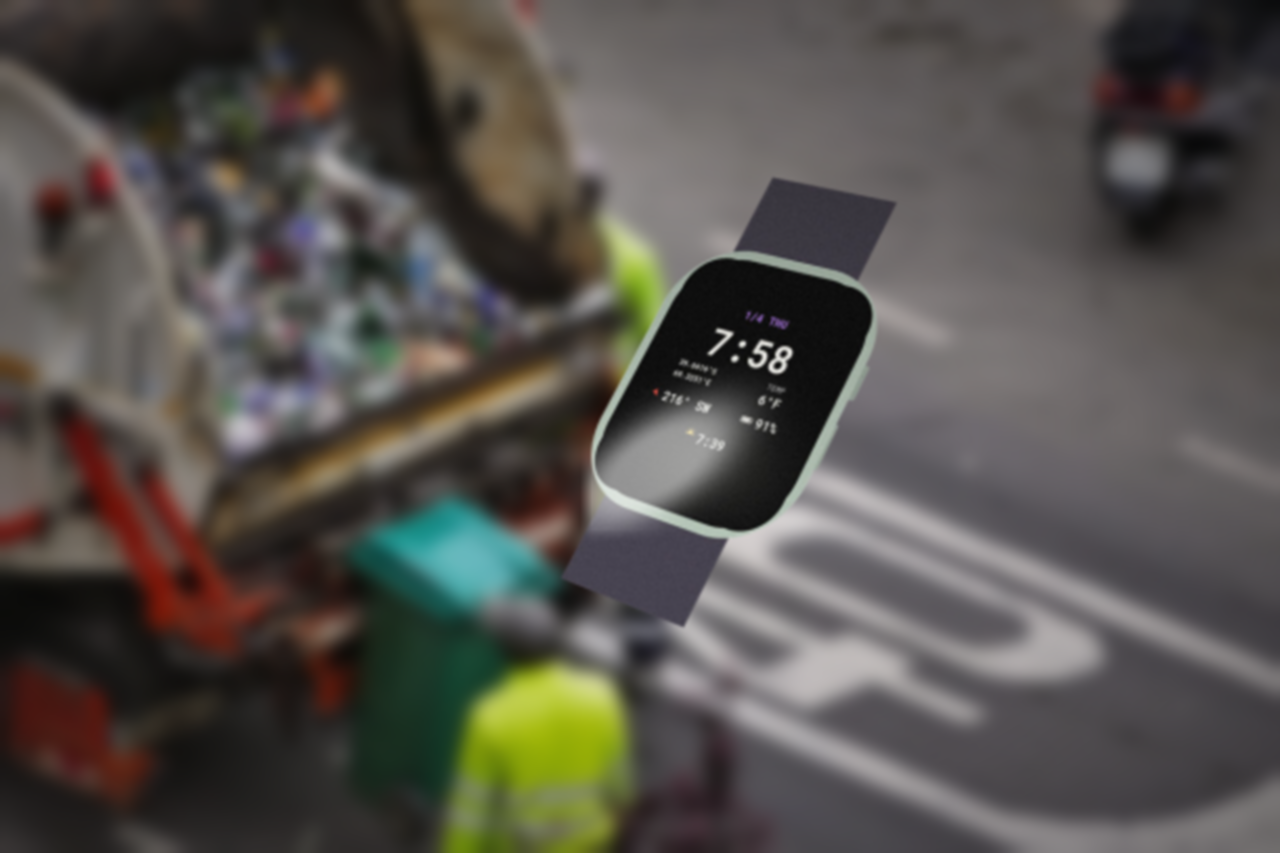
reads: 7,58
